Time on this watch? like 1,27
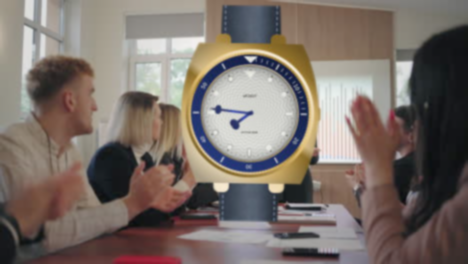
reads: 7,46
